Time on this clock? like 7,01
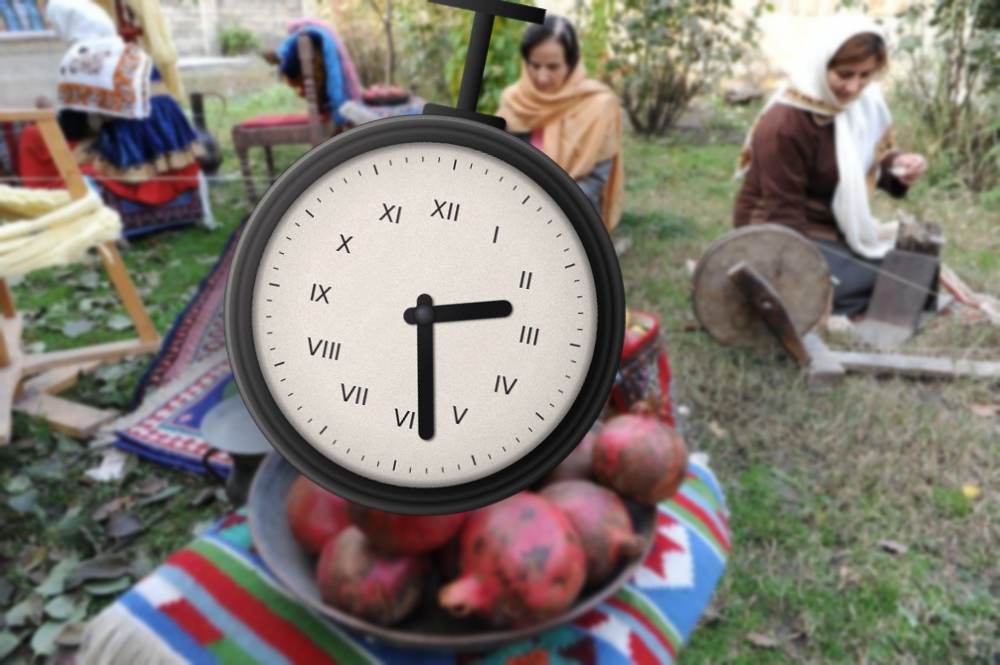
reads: 2,28
